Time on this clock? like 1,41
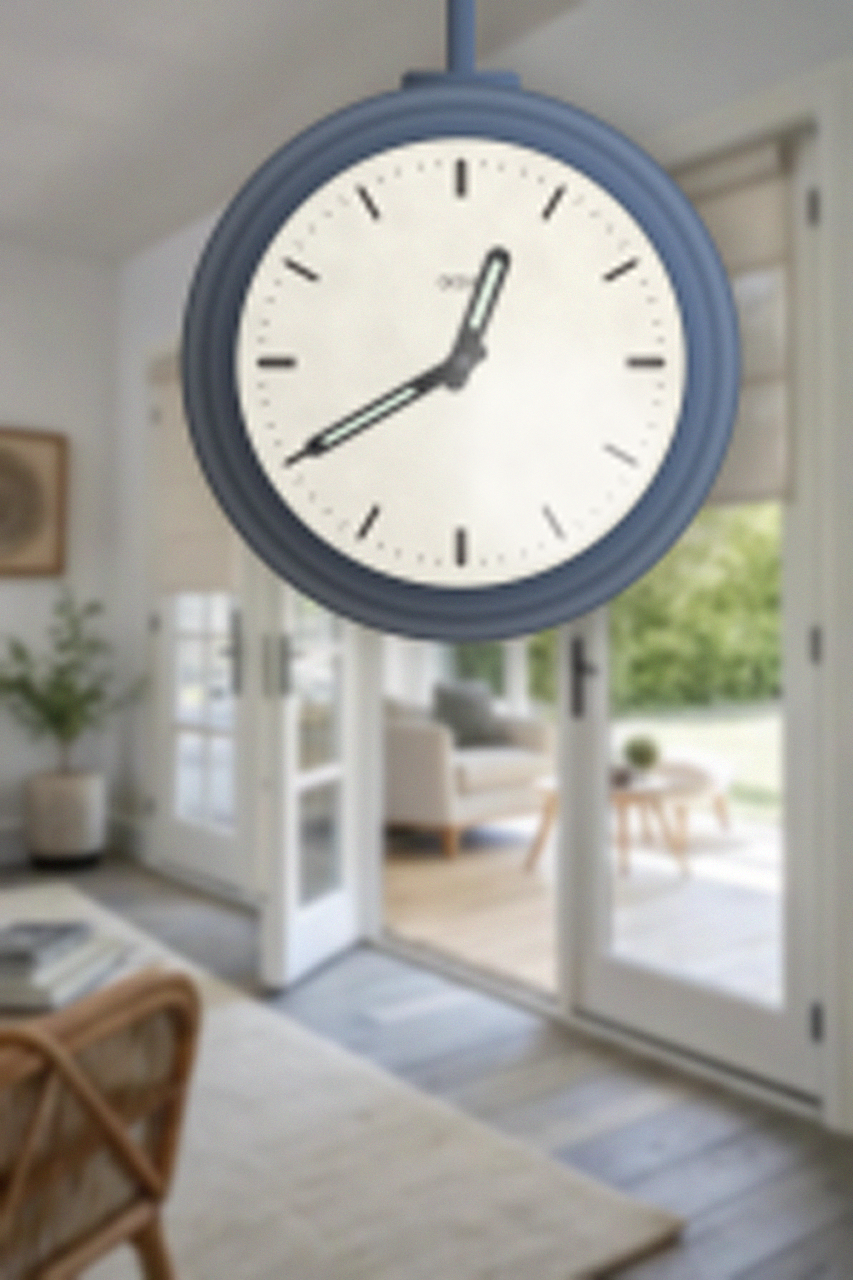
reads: 12,40
